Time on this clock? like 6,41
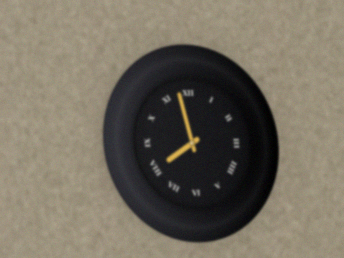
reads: 7,58
